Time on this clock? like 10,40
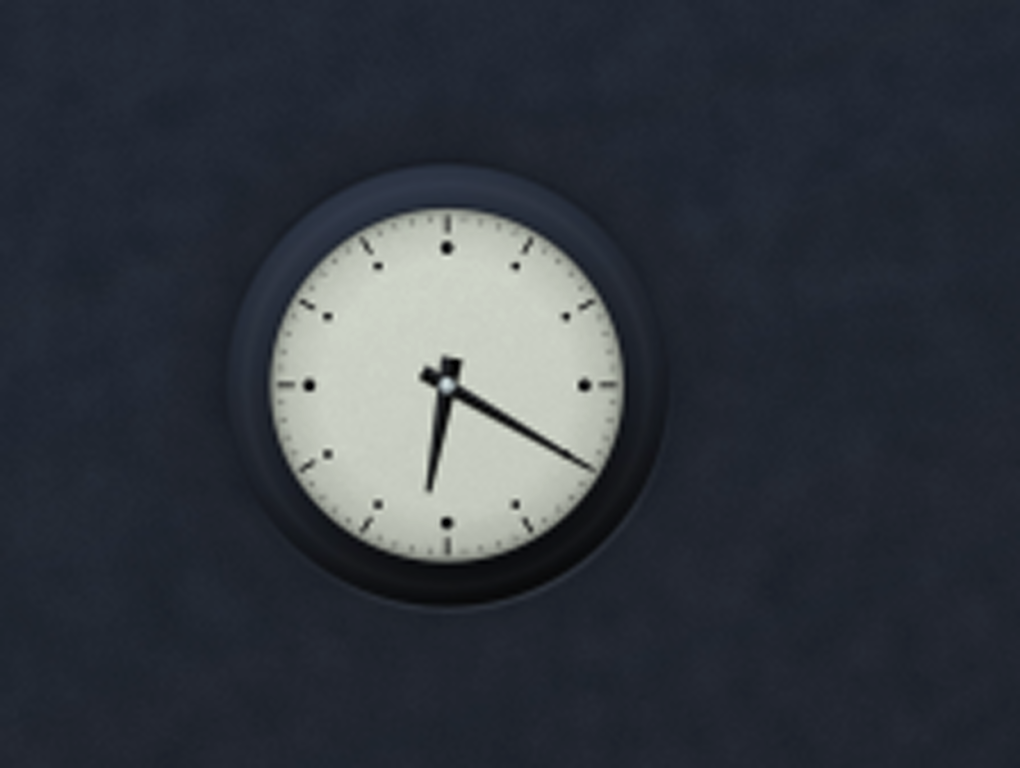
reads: 6,20
